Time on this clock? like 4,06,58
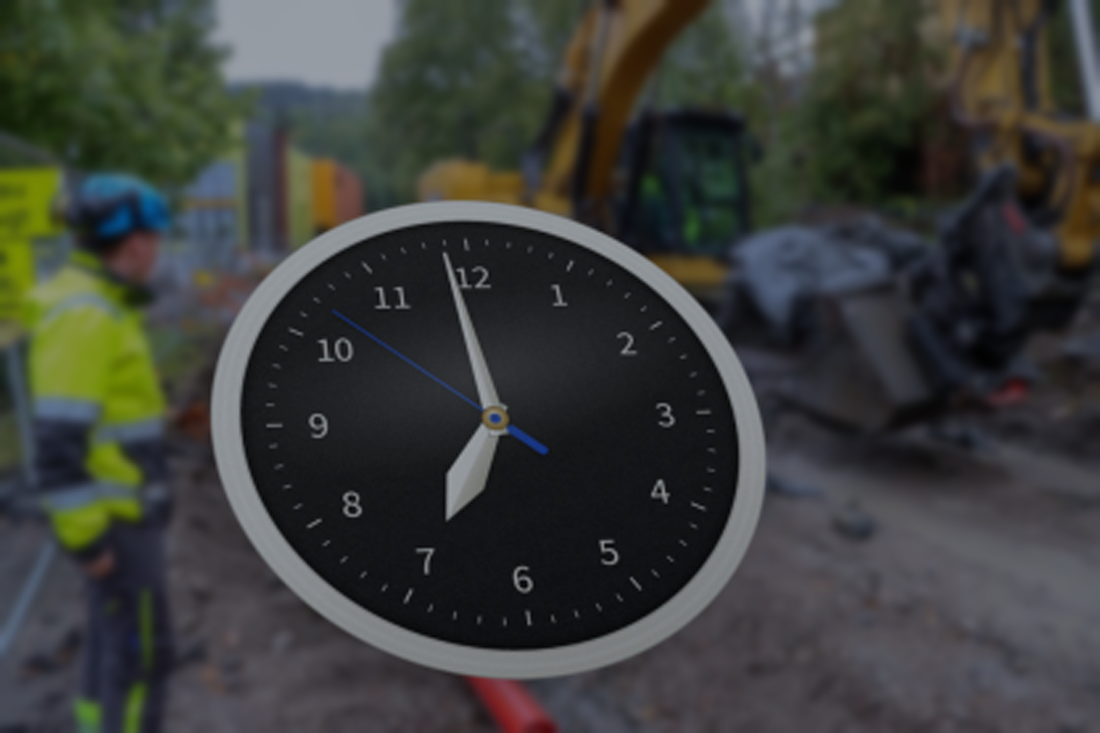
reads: 6,58,52
